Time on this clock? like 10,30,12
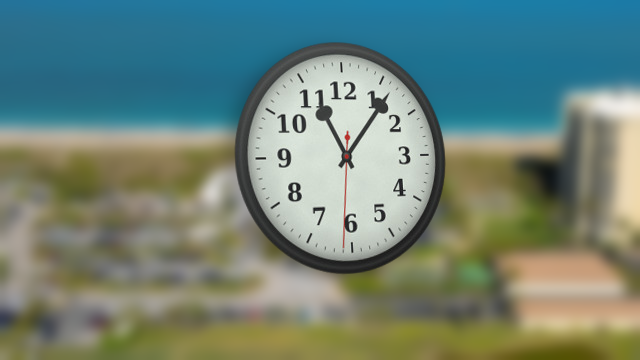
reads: 11,06,31
